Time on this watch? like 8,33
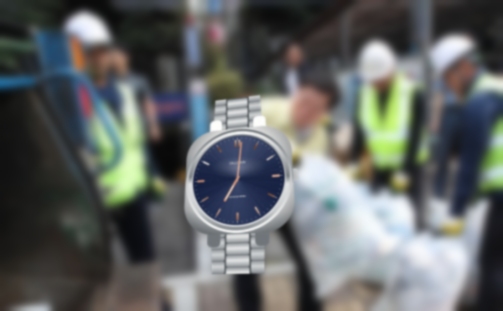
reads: 7,01
